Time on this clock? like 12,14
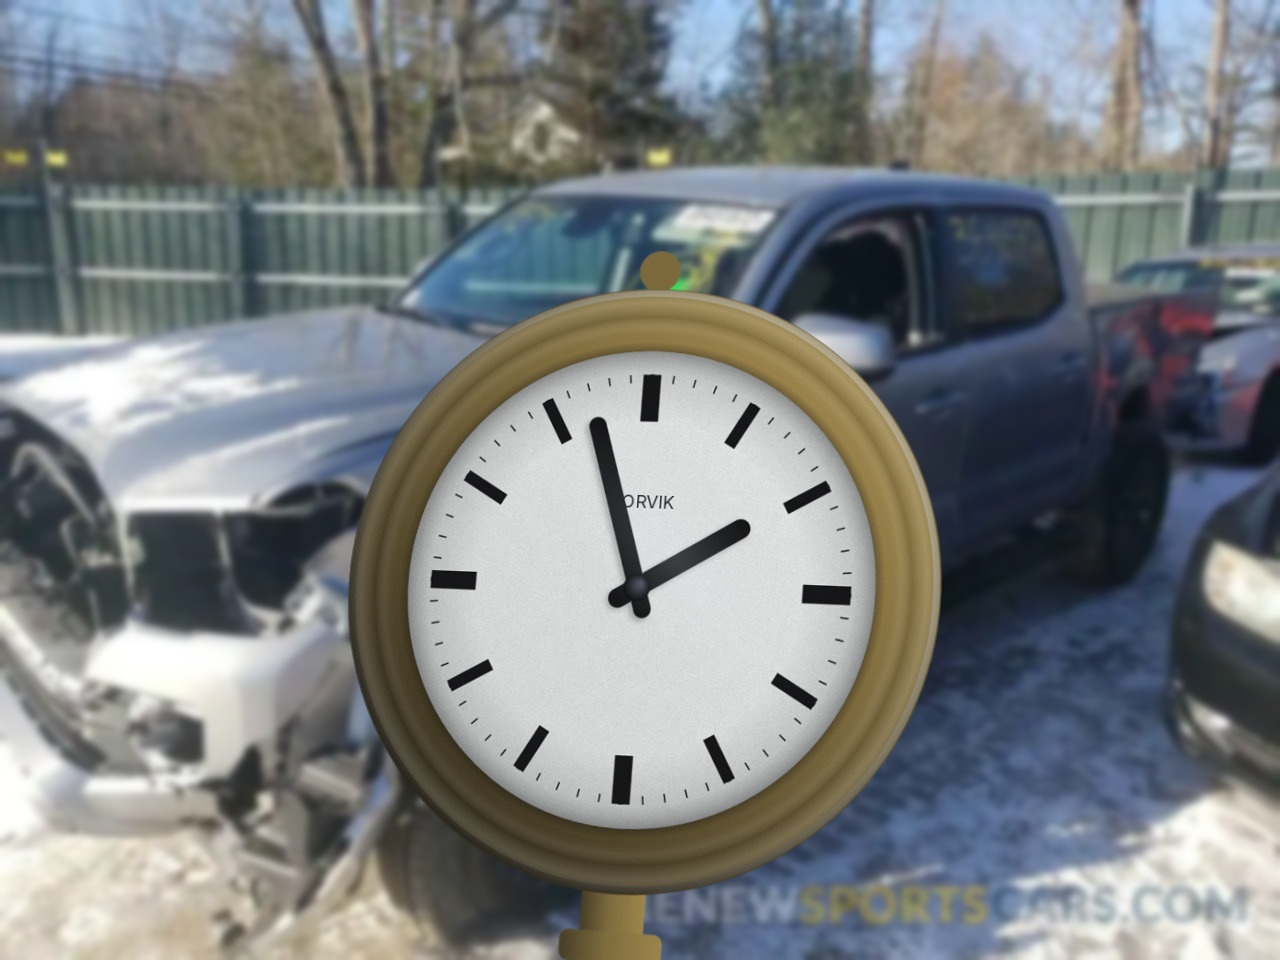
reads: 1,57
